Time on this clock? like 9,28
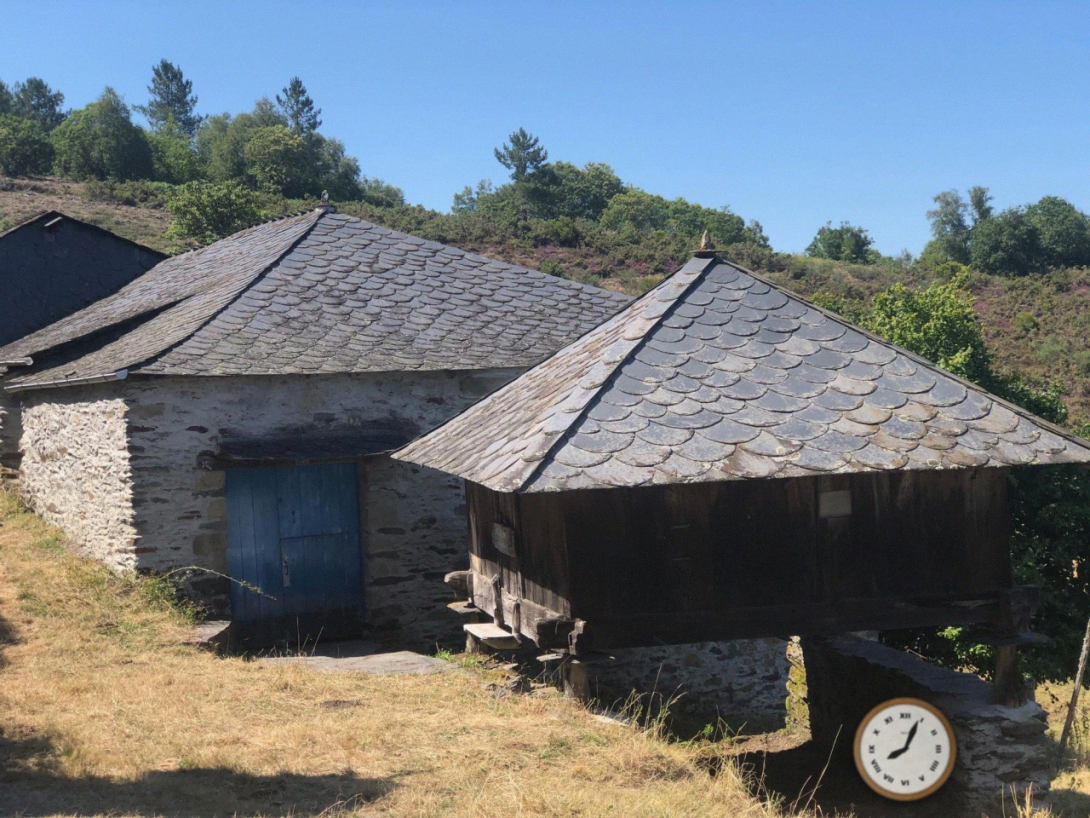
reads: 8,04
